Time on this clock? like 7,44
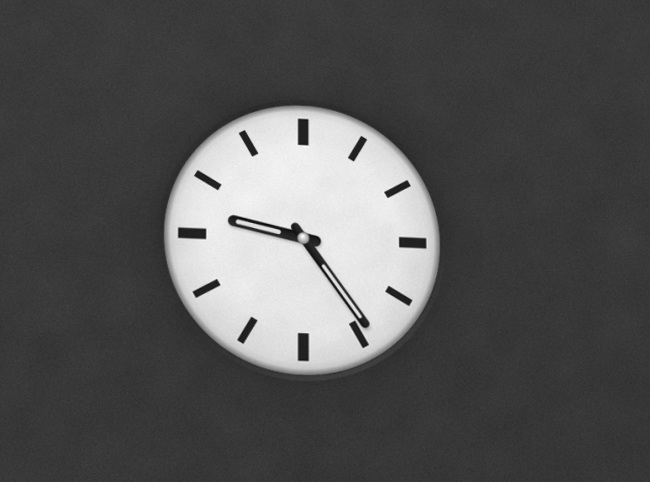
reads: 9,24
